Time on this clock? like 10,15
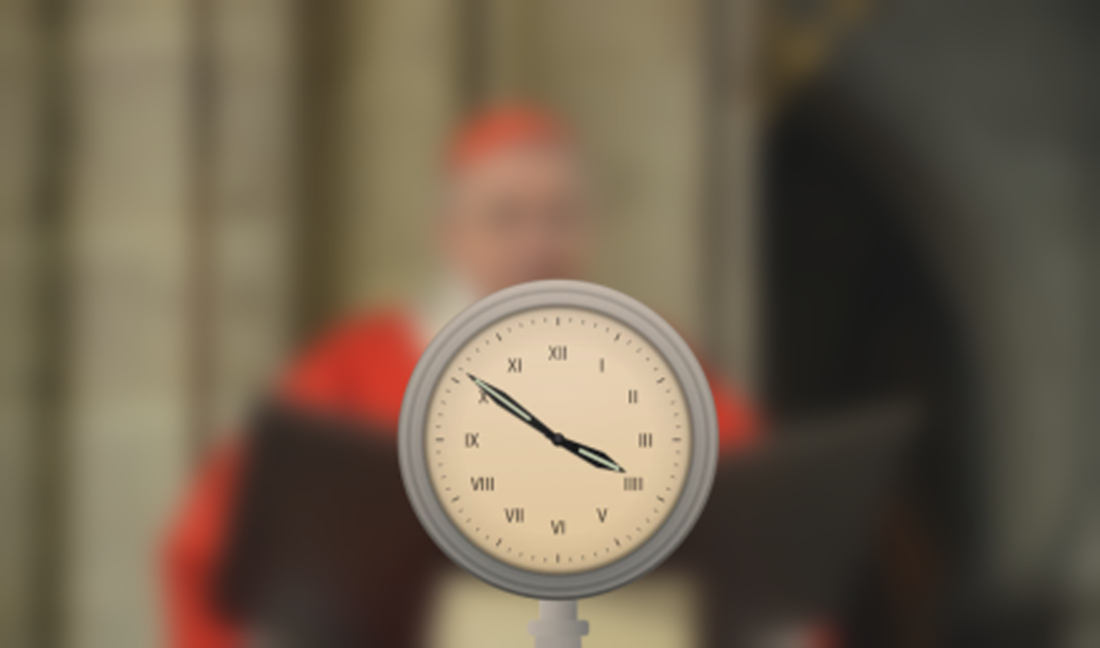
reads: 3,51
